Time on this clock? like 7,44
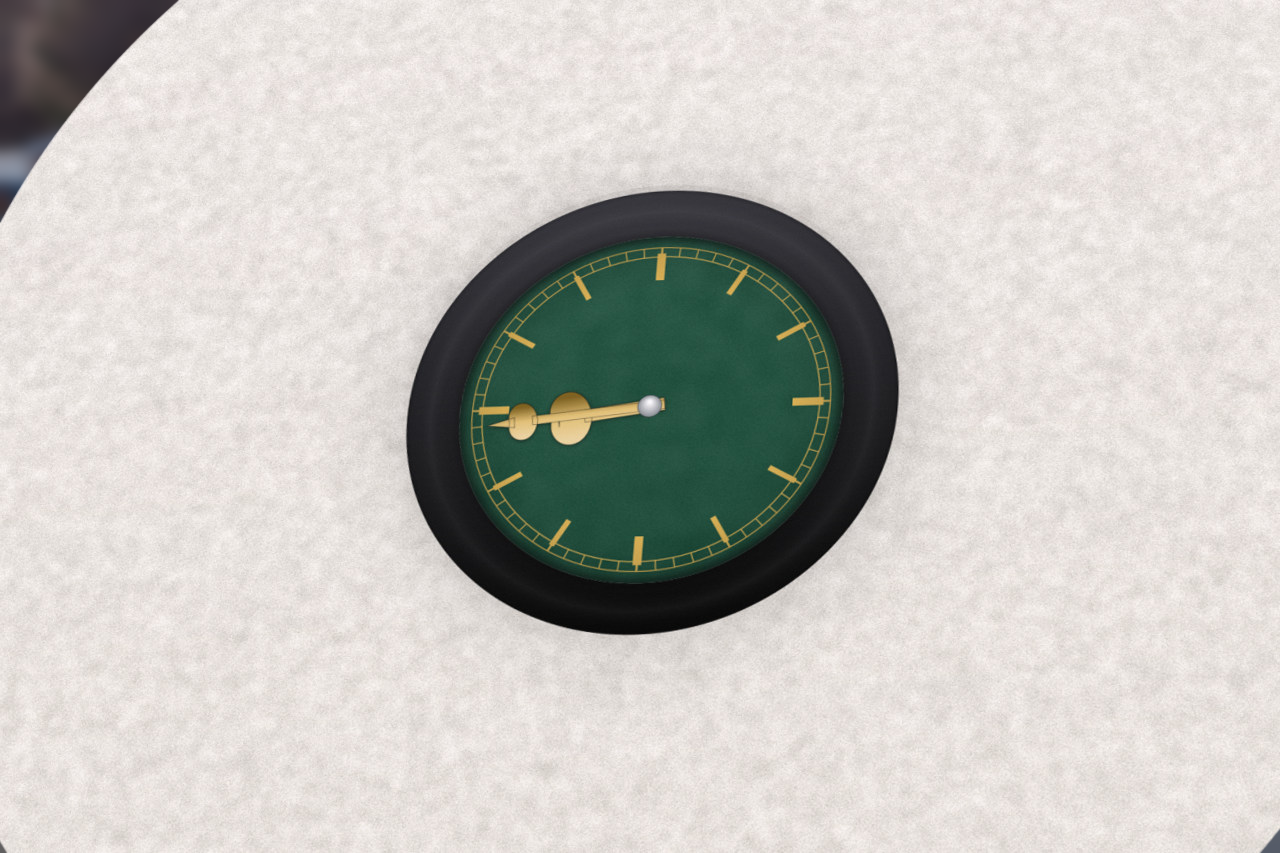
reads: 8,44
